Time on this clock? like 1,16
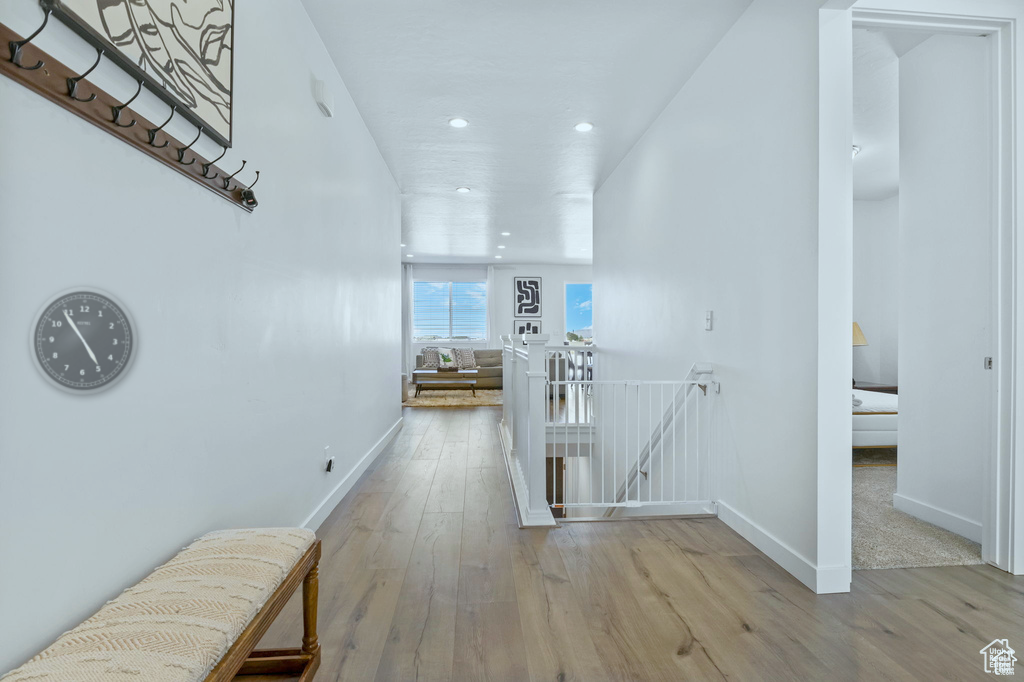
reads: 4,54
